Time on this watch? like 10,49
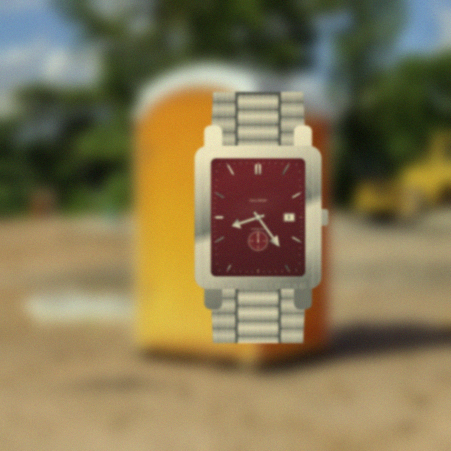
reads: 8,24
